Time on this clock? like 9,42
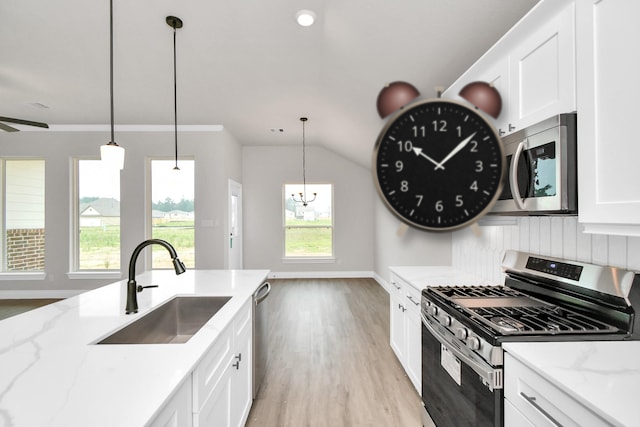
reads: 10,08
